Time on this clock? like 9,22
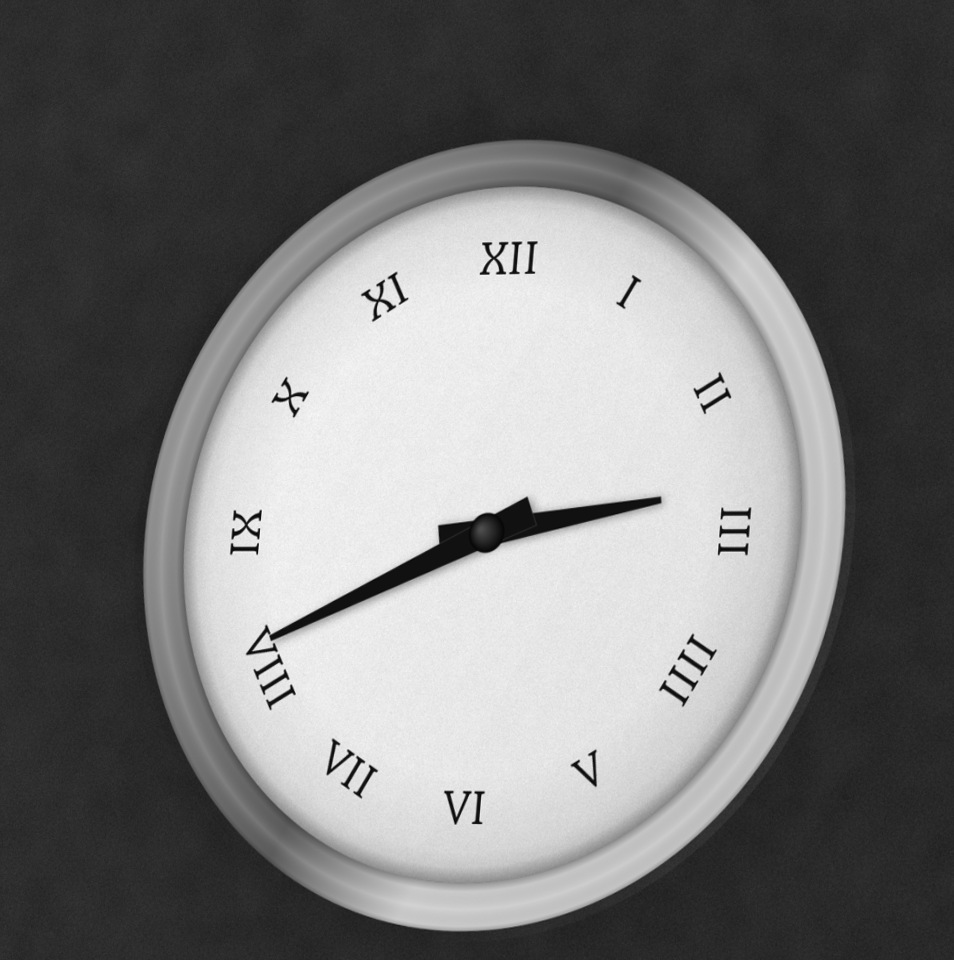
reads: 2,41
